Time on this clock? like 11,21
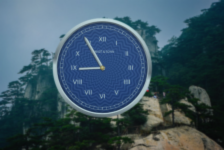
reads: 8,55
